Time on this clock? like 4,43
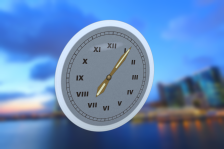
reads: 7,06
